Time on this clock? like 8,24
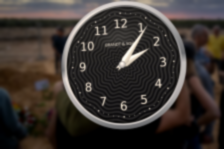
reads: 2,06
